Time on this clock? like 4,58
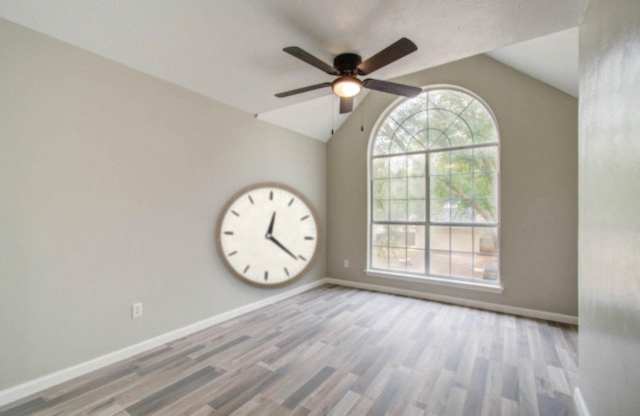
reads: 12,21
